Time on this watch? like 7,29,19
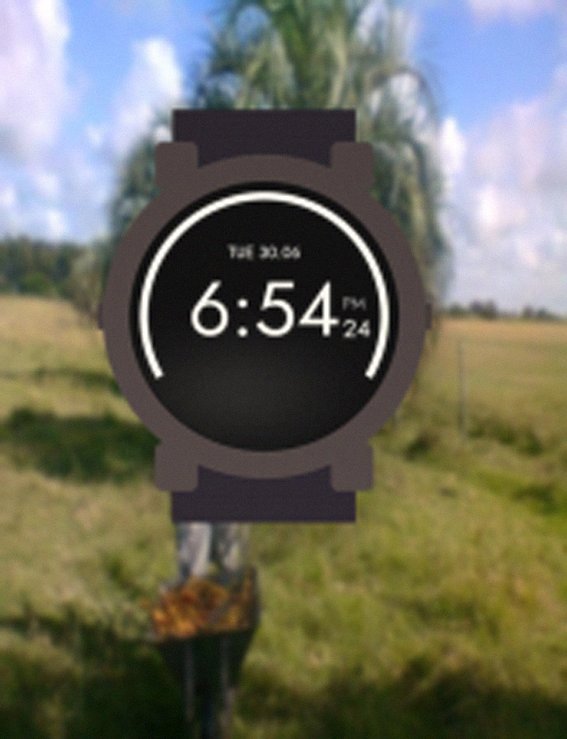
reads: 6,54,24
